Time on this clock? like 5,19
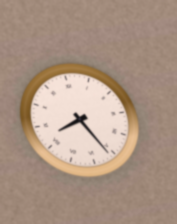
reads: 8,26
